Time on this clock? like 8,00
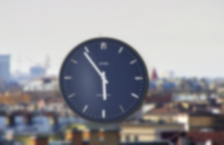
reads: 5,54
